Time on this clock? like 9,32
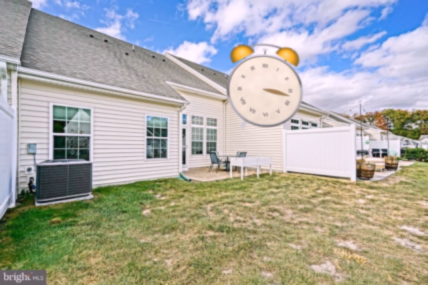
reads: 3,17
